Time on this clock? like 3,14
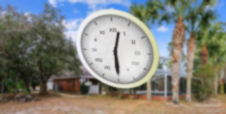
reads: 12,30
